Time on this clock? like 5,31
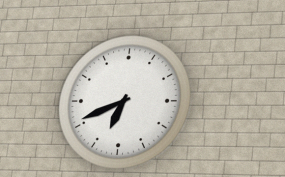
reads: 6,41
